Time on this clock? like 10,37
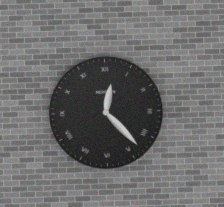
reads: 12,23
